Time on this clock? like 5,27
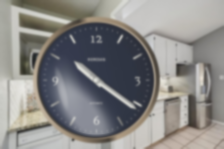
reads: 10,21
